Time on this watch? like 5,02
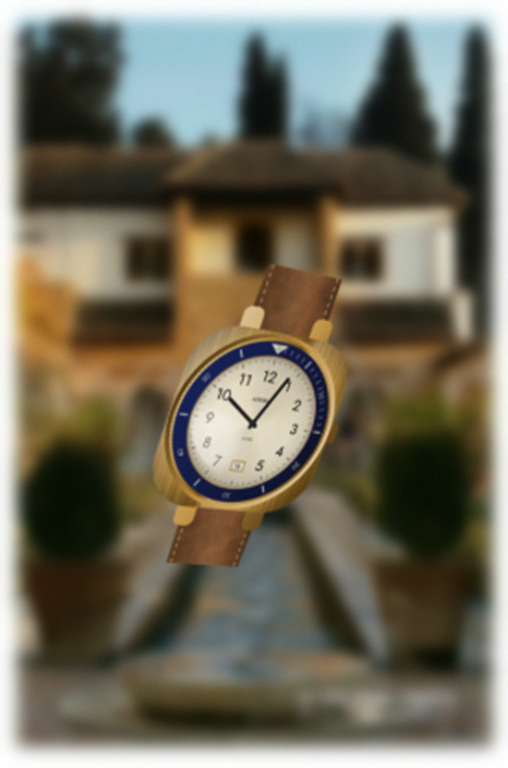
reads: 10,04
